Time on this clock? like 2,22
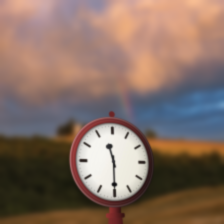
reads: 11,30
